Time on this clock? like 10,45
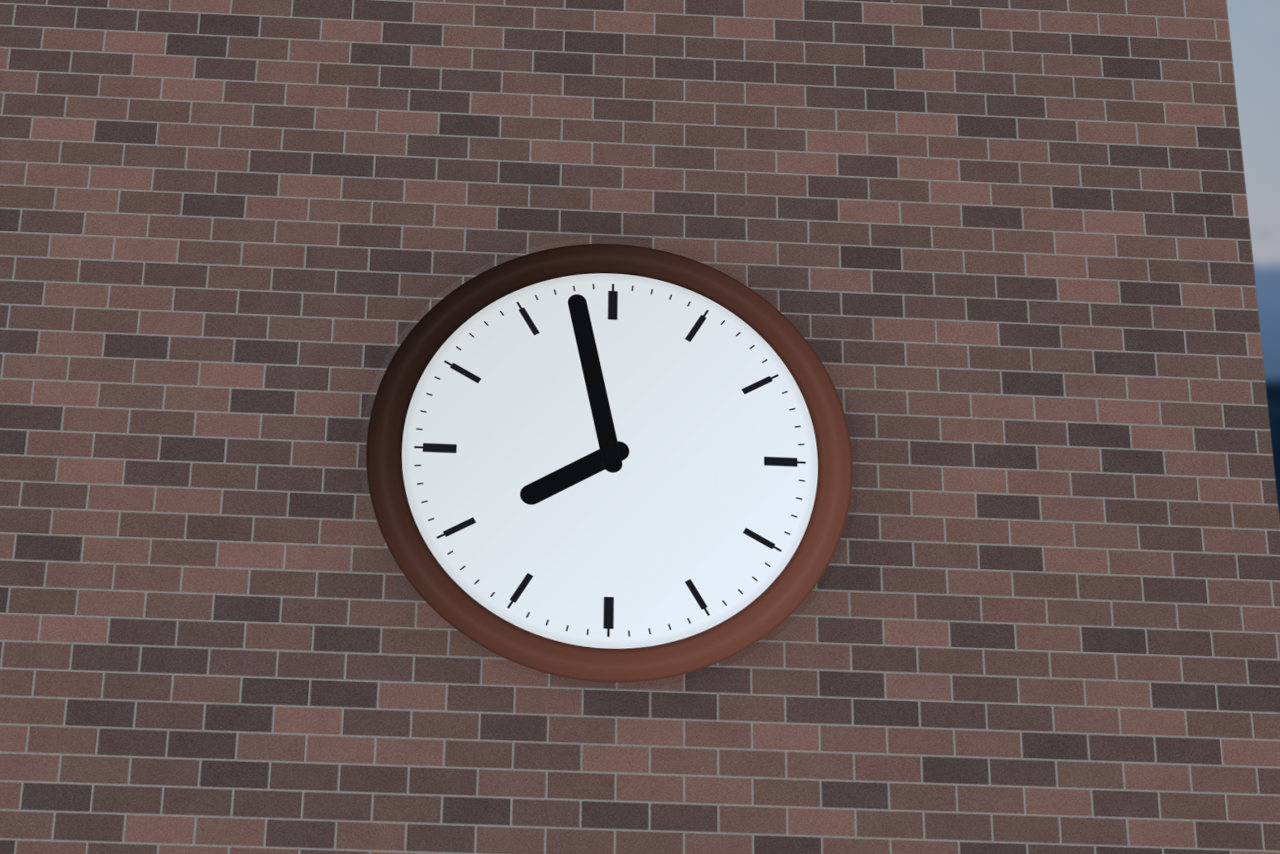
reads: 7,58
